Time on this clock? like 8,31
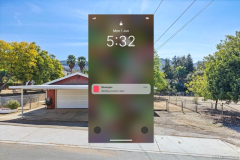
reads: 5,32
